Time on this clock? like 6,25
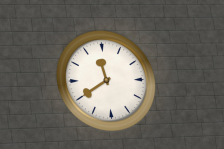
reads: 11,40
